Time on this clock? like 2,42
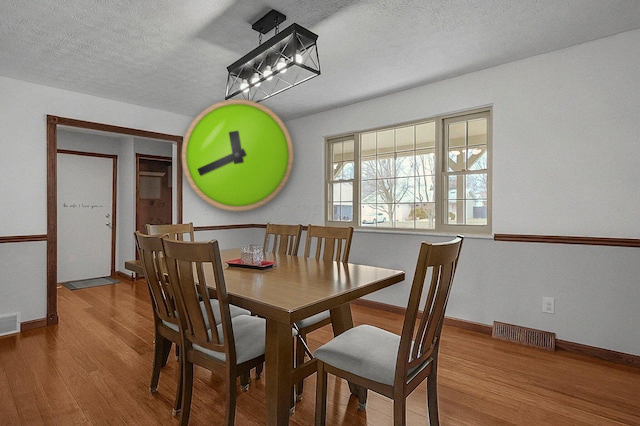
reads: 11,41
